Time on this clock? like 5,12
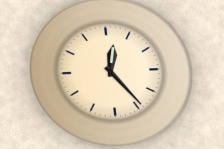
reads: 12,24
